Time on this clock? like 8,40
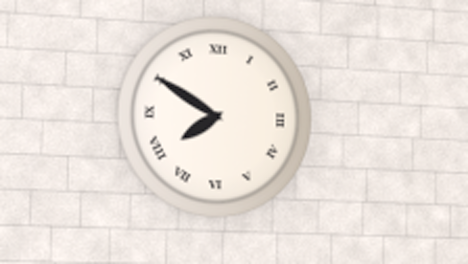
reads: 7,50
